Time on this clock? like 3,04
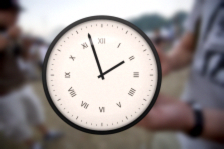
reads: 1,57
